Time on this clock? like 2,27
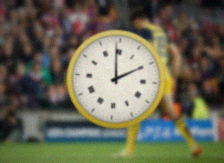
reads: 1,59
